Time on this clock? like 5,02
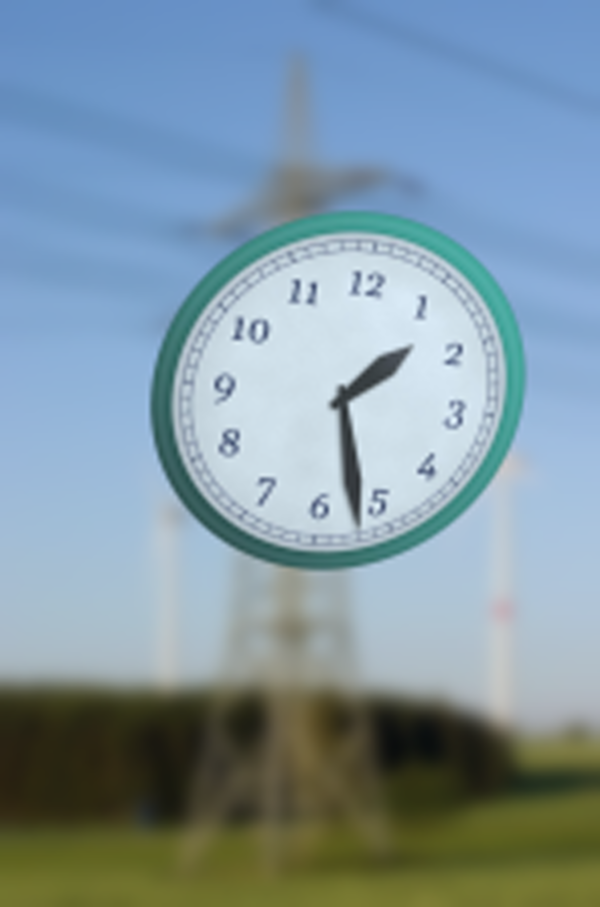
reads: 1,27
